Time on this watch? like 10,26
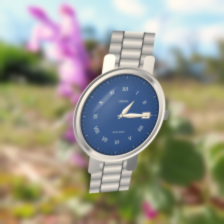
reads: 1,15
